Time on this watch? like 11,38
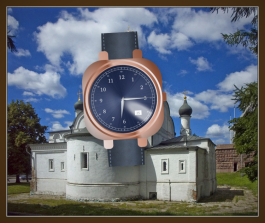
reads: 6,15
